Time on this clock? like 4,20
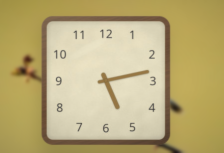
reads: 5,13
